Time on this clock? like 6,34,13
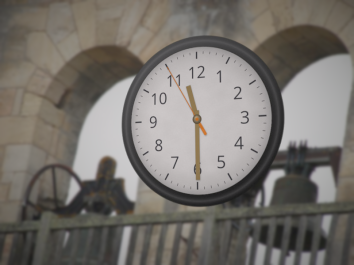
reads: 11,29,55
